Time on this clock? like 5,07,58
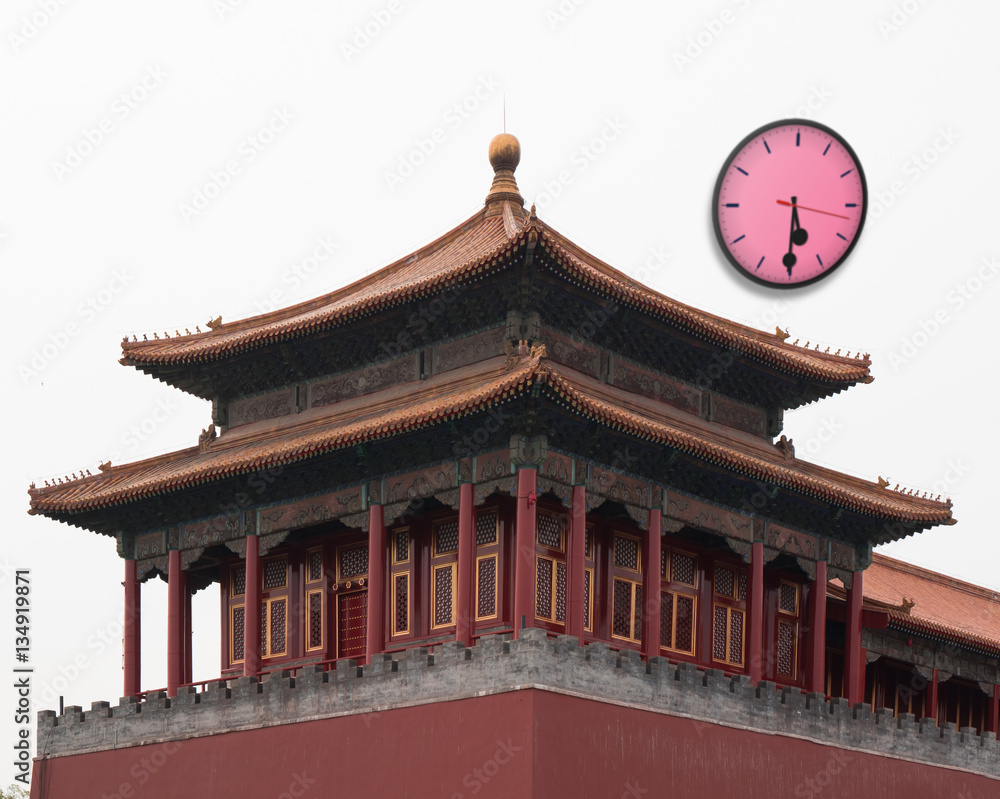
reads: 5,30,17
